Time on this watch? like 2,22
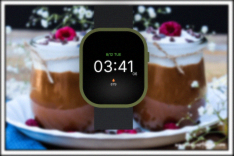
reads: 3,41
